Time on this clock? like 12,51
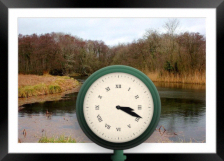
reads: 3,19
